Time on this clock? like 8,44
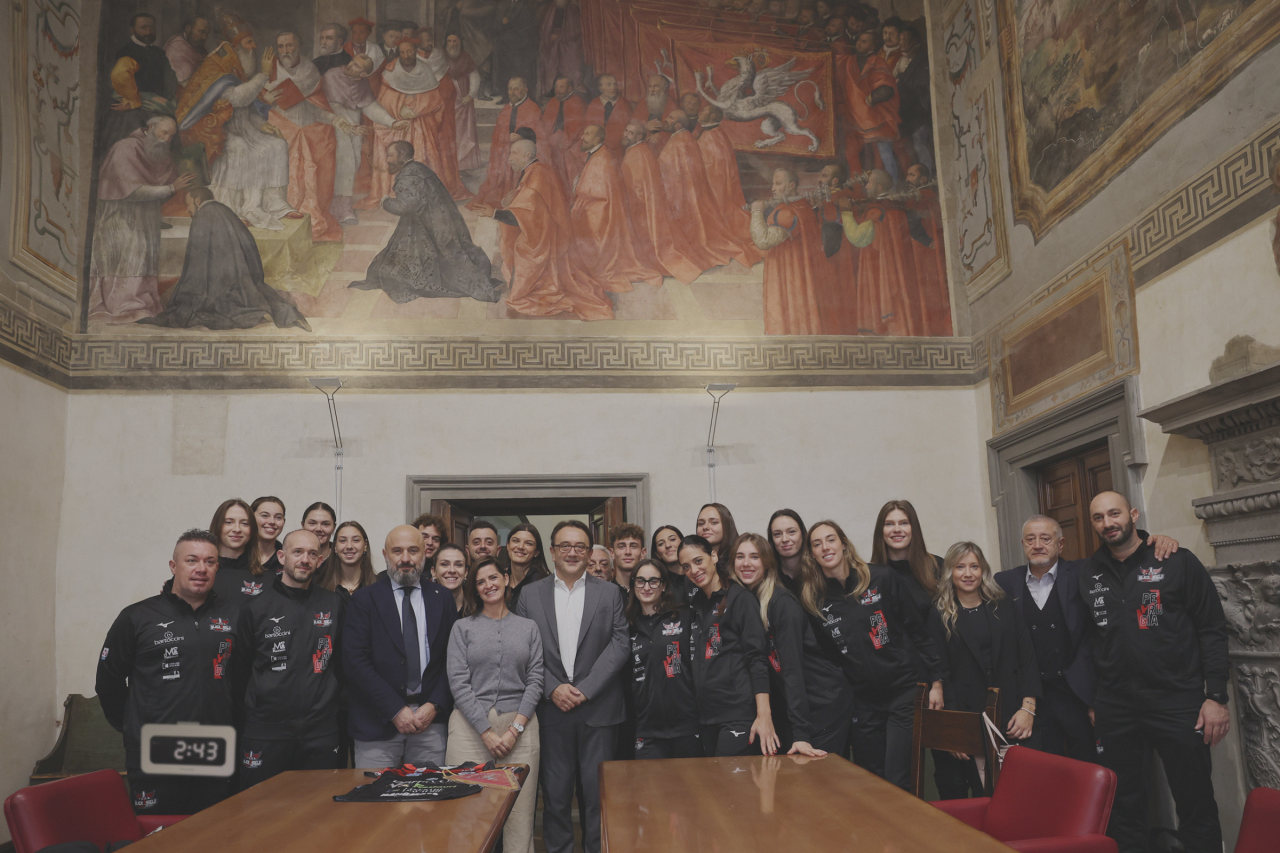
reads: 2,43
